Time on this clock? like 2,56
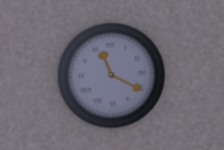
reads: 11,20
